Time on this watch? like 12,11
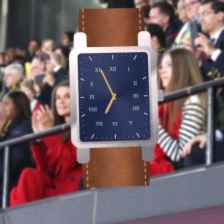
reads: 6,56
